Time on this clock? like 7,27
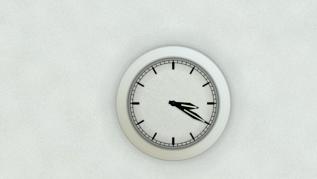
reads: 3,20
